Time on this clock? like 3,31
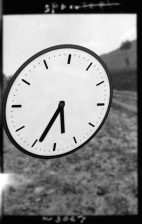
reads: 5,34
